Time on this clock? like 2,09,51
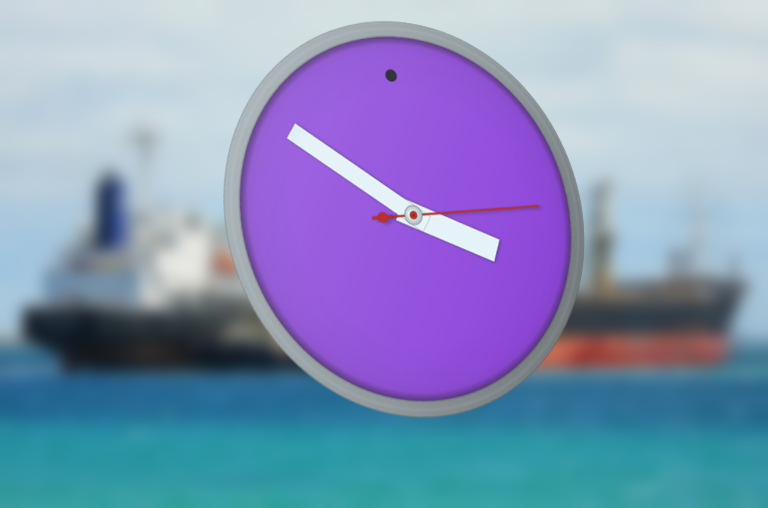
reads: 3,51,15
